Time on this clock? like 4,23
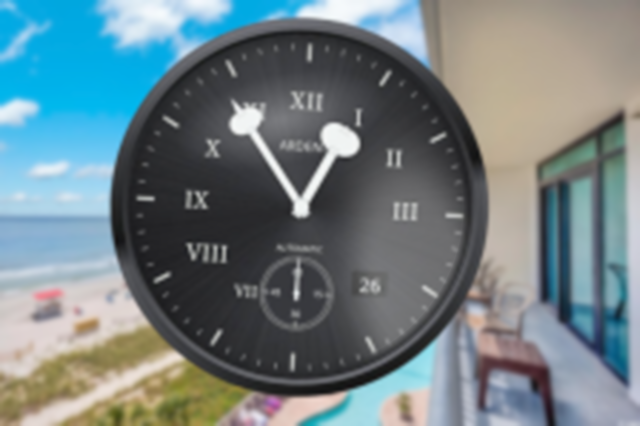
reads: 12,54
